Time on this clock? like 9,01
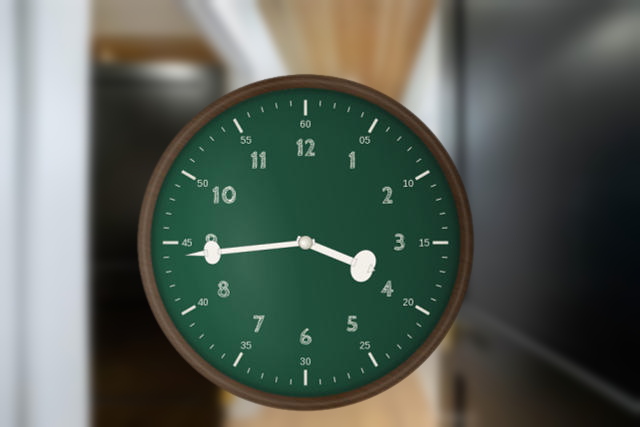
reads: 3,44
